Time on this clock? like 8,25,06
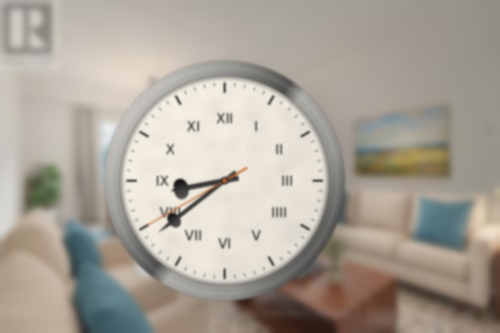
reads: 8,38,40
